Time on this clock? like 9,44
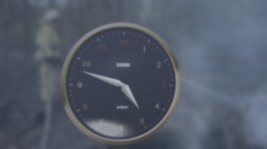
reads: 4,48
